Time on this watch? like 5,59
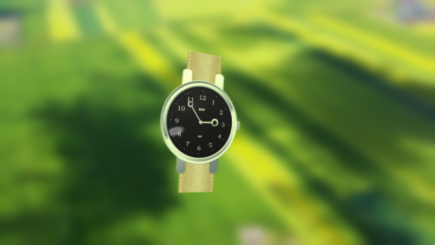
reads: 2,54
